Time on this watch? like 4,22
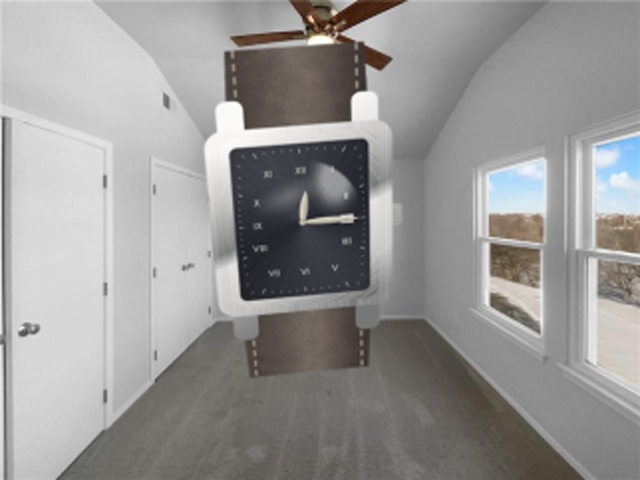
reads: 12,15
